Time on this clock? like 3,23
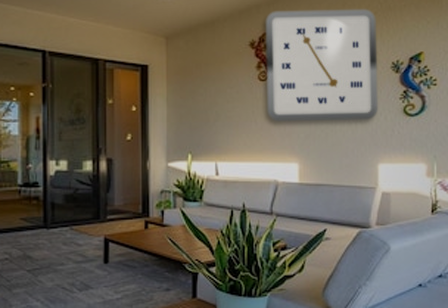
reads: 4,55
